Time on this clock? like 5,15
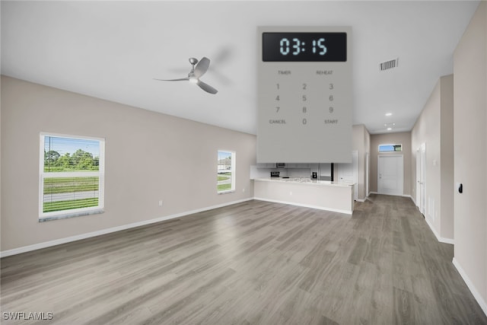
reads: 3,15
